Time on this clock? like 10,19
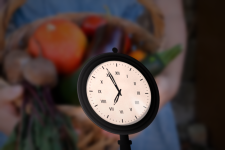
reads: 6,56
